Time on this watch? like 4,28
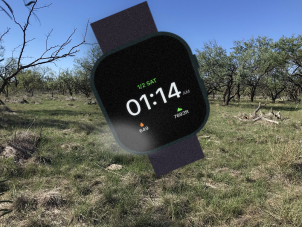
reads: 1,14
